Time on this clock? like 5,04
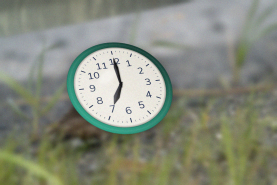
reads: 7,00
